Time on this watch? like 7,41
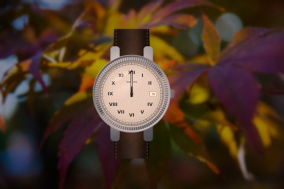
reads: 12,00
